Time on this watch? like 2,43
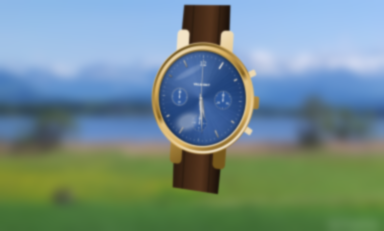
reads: 5,29
